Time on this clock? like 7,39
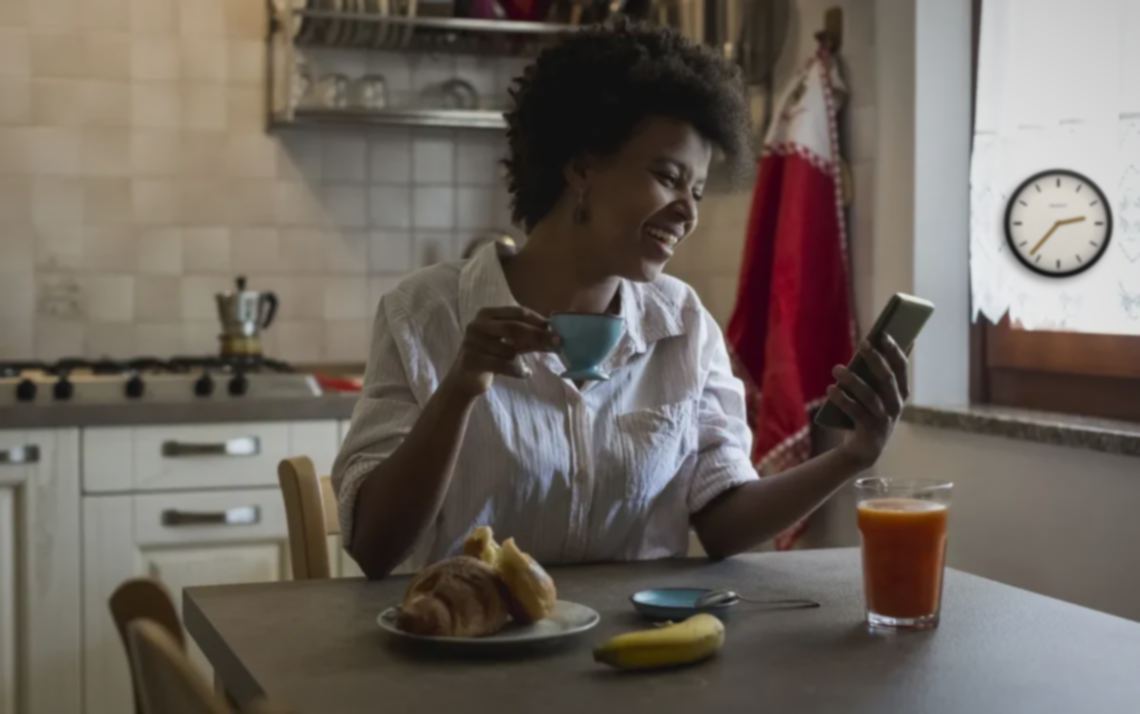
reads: 2,37
